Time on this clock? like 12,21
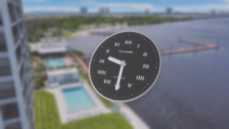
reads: 9,30
